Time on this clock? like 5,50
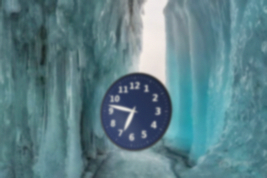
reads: 6,47
